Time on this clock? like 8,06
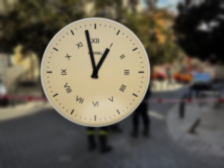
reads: 12,58
